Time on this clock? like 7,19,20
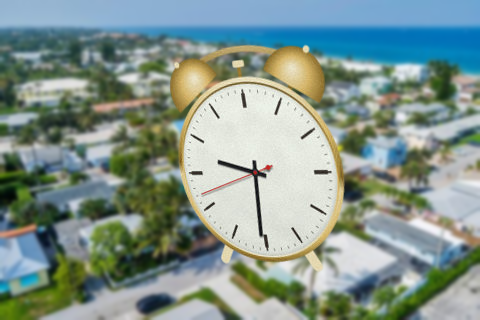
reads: 9,30,42
